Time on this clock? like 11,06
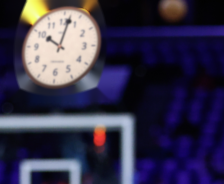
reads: 10,02
